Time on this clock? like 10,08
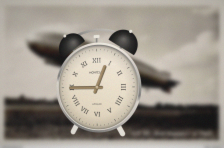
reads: 12,45
